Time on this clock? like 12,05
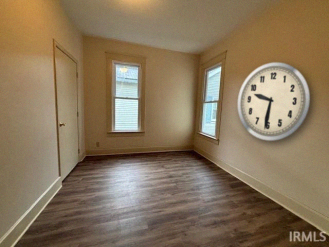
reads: 9,31
